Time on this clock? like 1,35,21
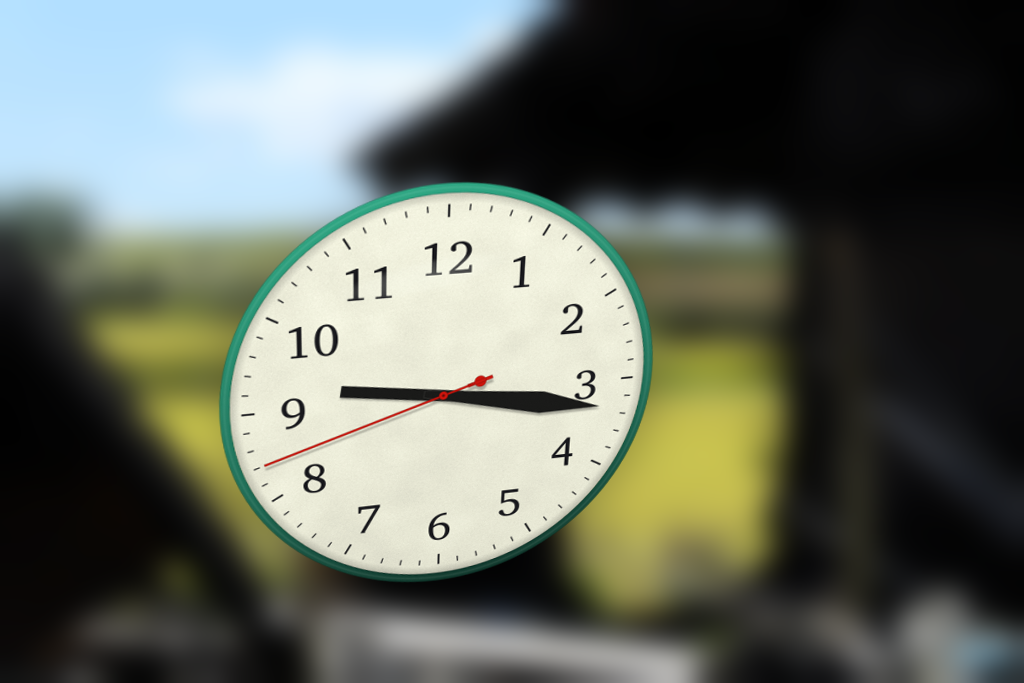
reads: 9,16,42
